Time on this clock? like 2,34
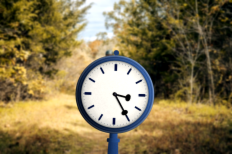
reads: 3,25
